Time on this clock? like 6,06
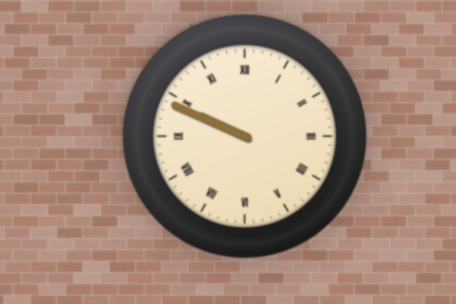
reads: 9,49
